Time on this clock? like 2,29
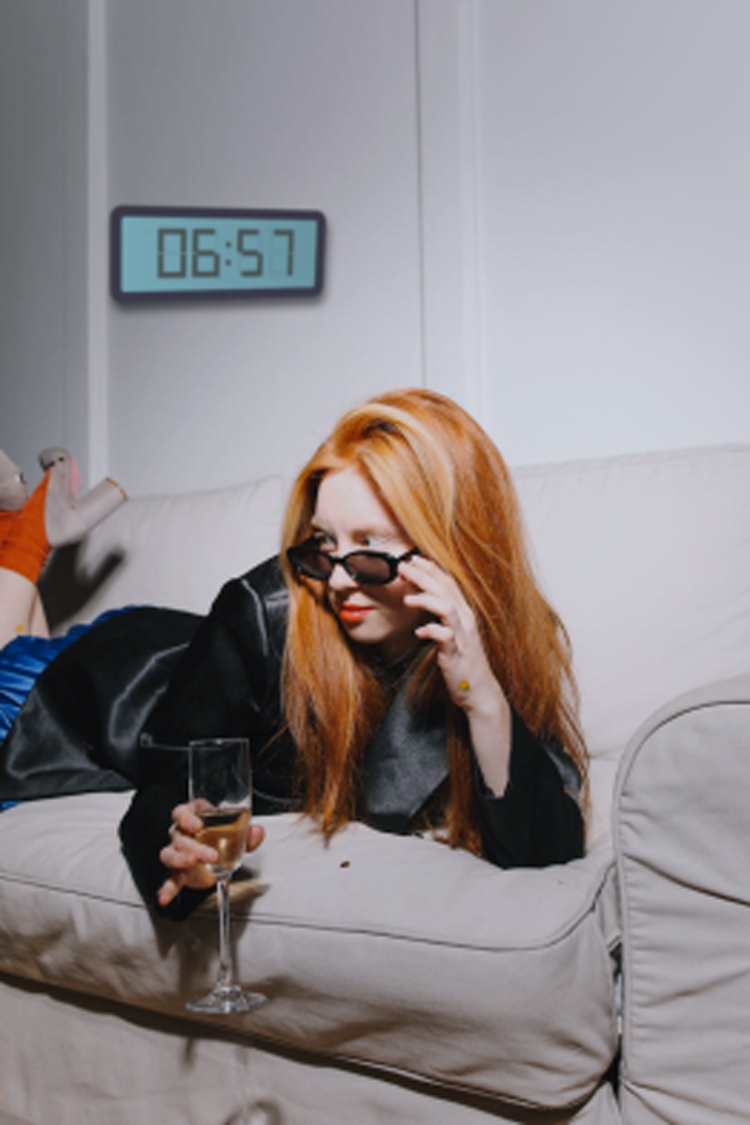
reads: 6,57
